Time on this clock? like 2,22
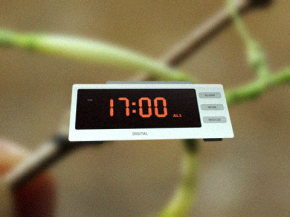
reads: 17,00
